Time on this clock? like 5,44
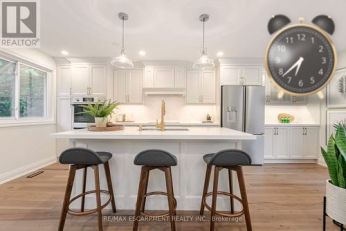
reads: 6,38
